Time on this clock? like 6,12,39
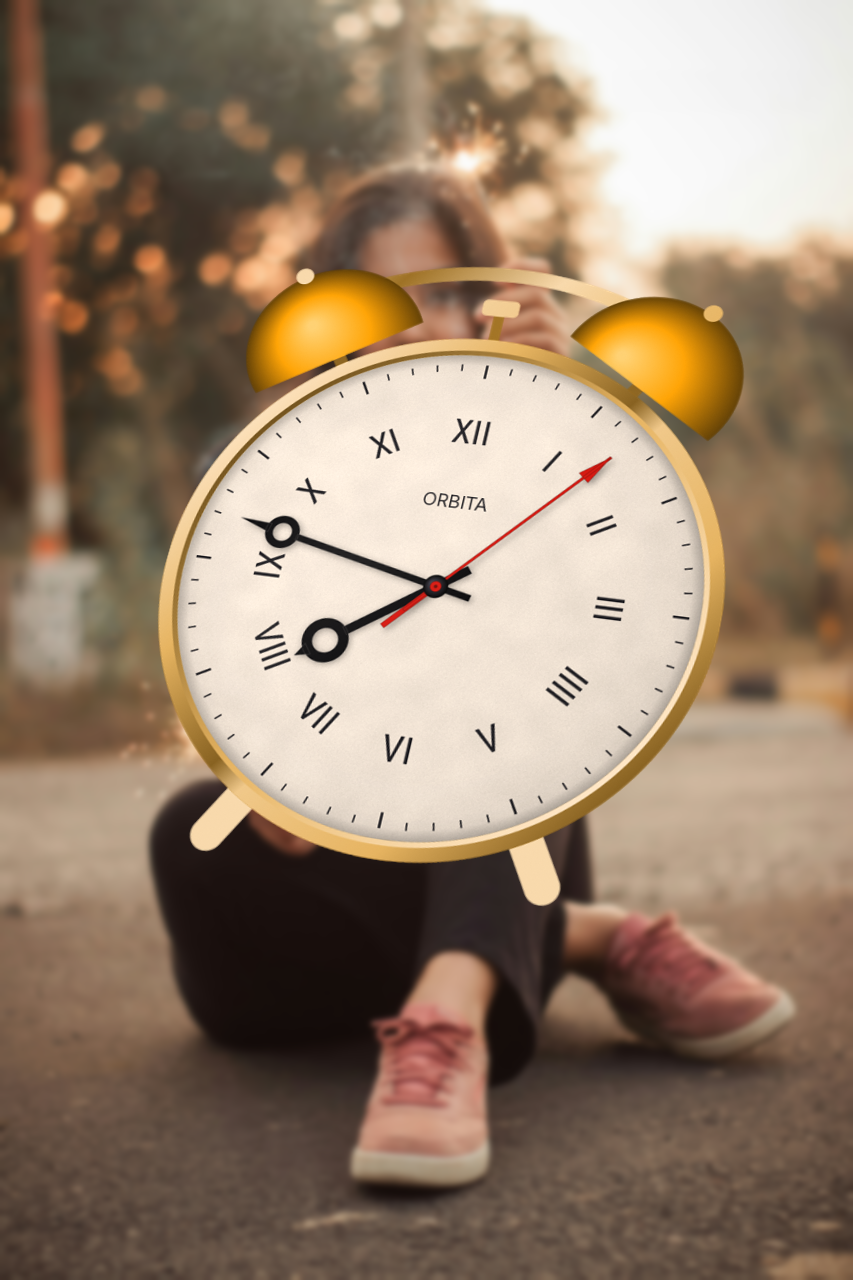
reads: 7,47,07
